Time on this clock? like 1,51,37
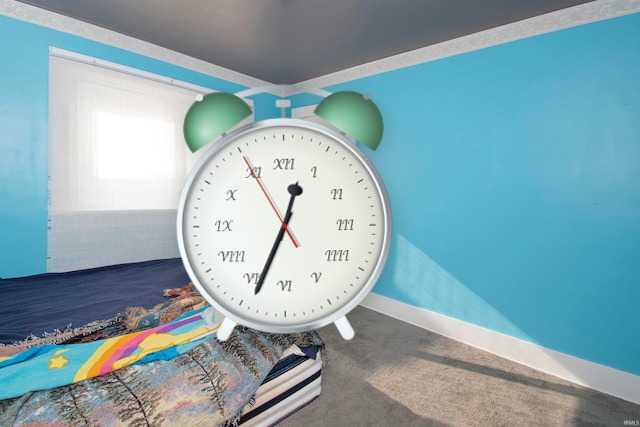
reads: 12,33,55
